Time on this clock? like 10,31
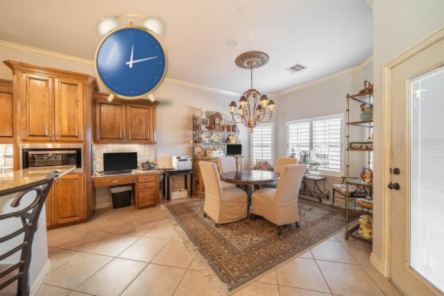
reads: 12,13
